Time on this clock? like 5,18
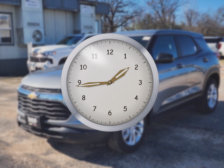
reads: 1,44
